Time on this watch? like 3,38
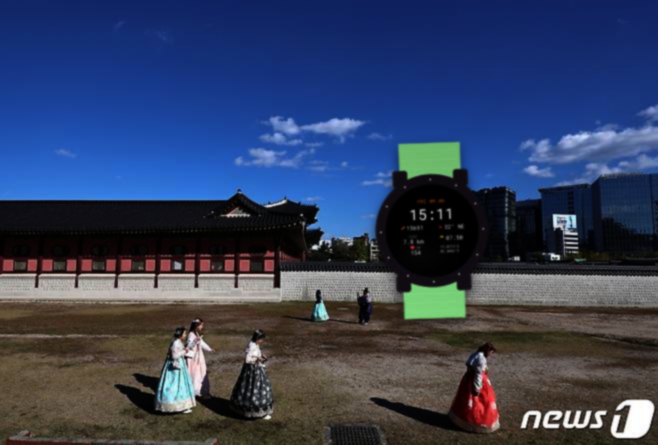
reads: 15,11
